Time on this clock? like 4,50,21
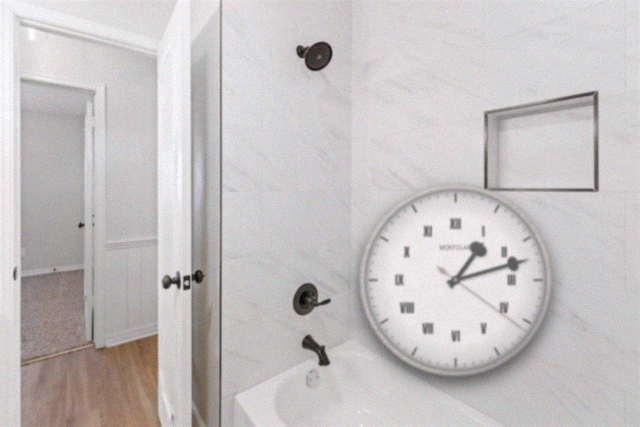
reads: 1,12,21
